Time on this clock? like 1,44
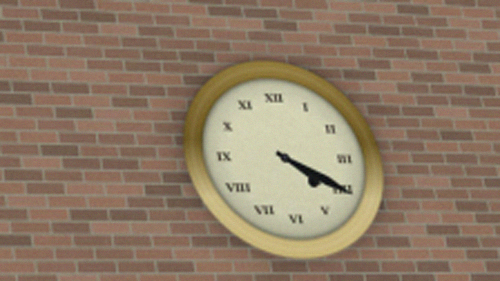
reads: 4,20
